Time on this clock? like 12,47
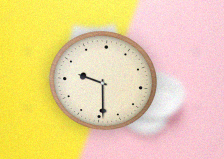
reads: 9,29
